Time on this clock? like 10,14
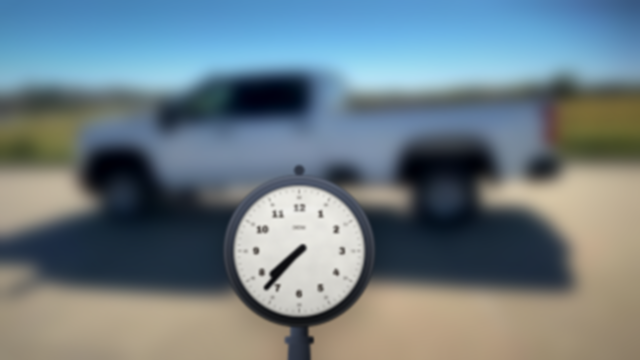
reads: 7,37
